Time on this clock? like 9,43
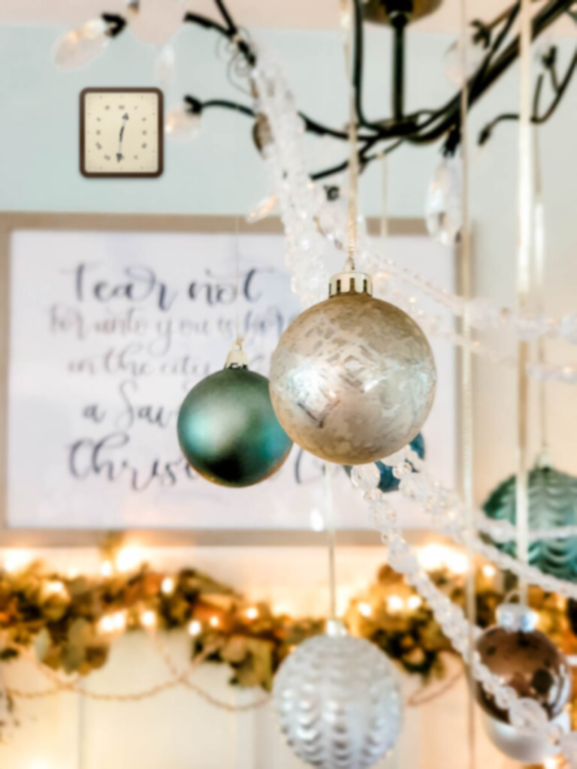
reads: 12,31
